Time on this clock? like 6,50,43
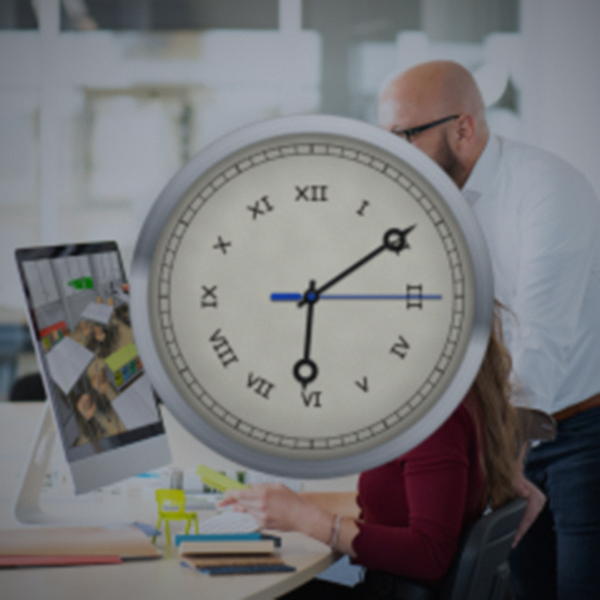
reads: 6,09,15
